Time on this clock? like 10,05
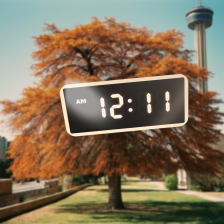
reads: 12,11
